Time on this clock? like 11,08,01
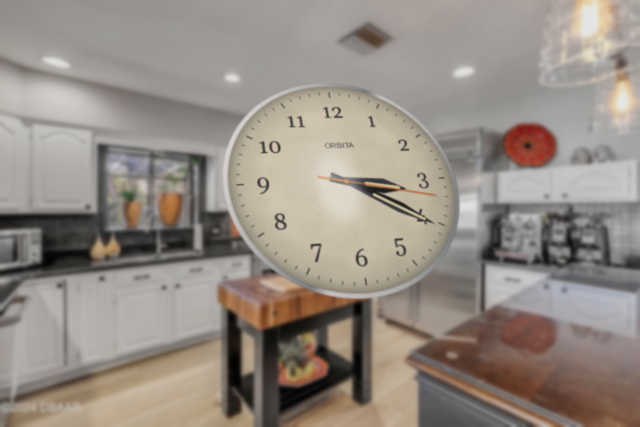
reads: 3,20,17
